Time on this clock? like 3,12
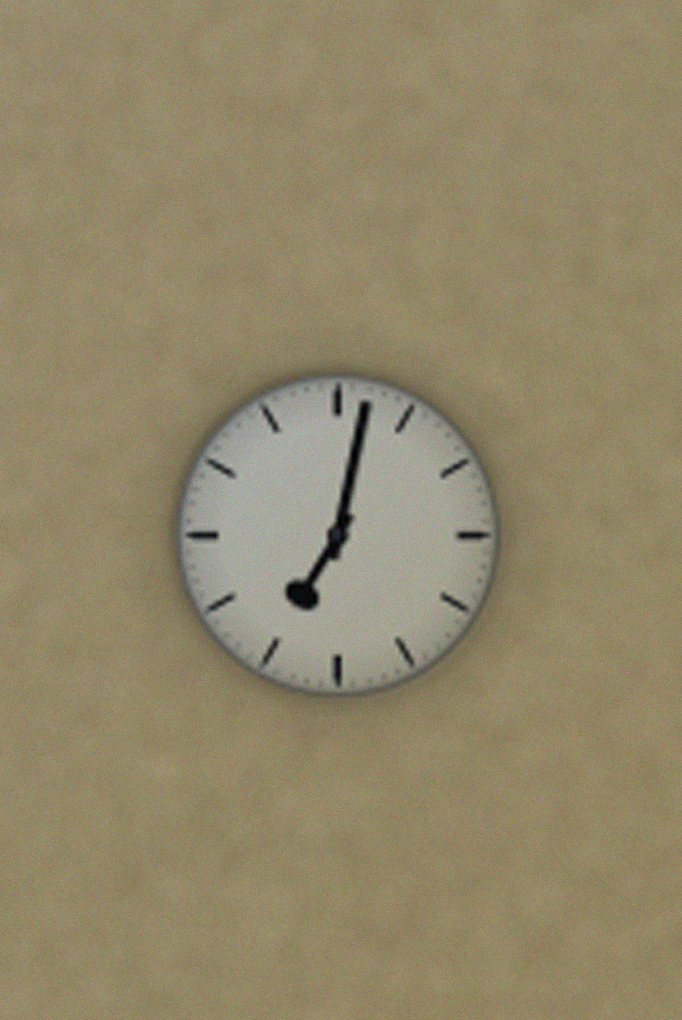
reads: 7,02
